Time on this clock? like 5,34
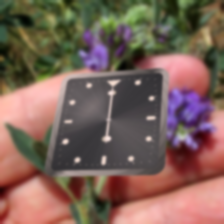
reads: 6,00
